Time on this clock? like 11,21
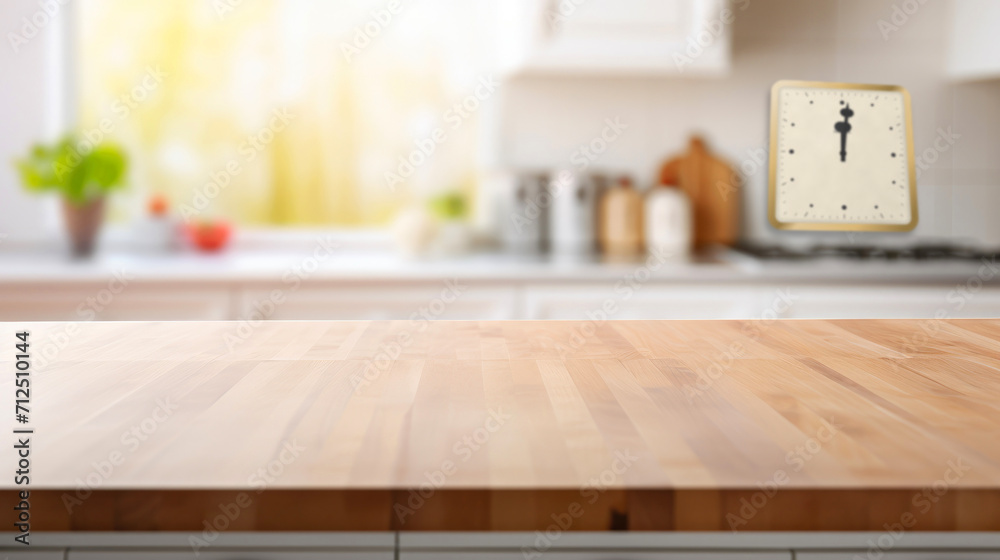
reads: 12,01
